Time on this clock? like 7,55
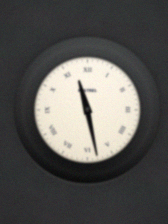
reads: 11,28
